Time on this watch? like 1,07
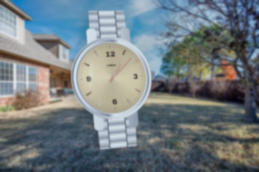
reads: 1,08
